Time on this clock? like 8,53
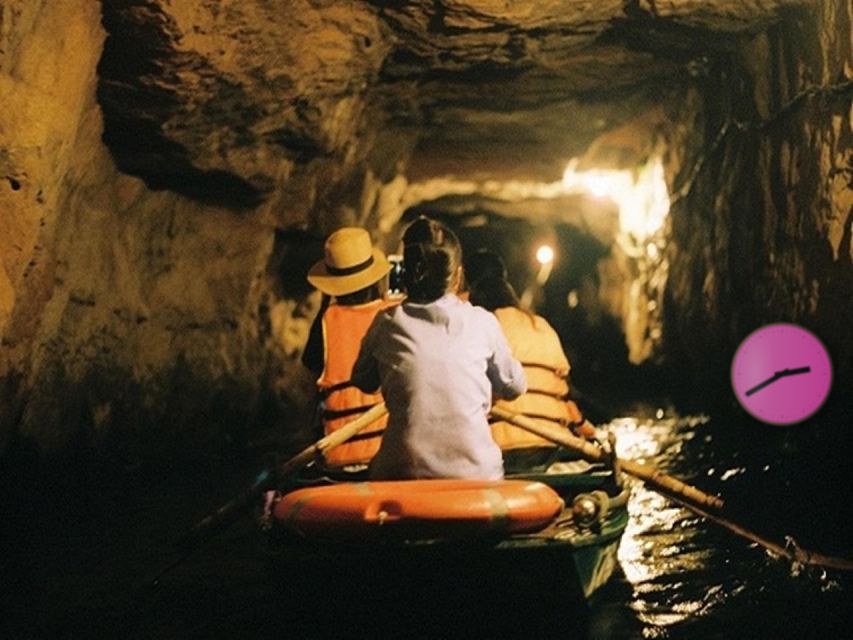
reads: 2,40
